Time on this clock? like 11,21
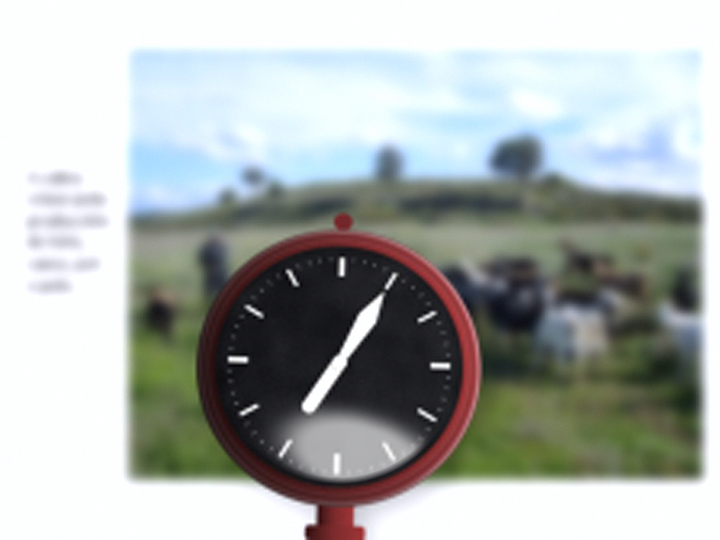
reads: 7,05
